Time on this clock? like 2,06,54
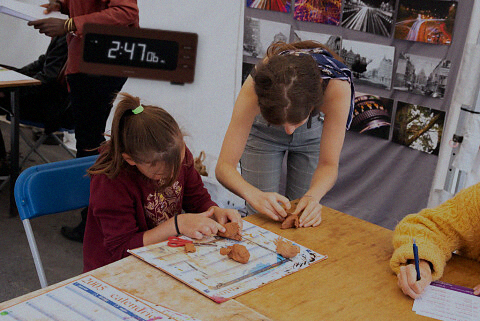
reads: 2,47,06
